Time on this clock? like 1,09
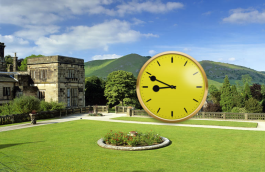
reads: 8,49
